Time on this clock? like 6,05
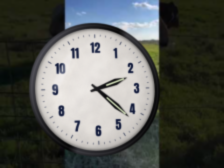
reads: 2,22
